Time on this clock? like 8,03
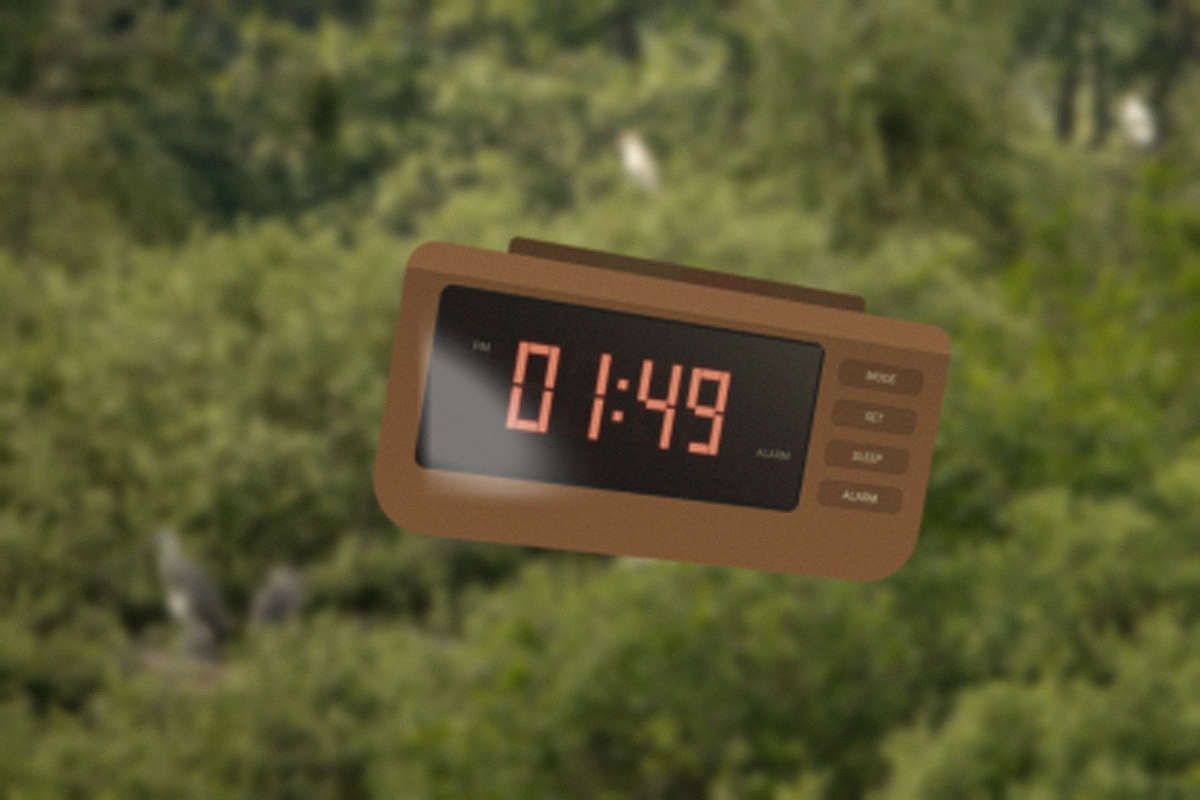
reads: 1,49
